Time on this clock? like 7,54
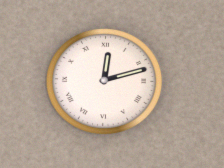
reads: 12,12
